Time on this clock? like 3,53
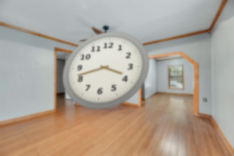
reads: 3,42
